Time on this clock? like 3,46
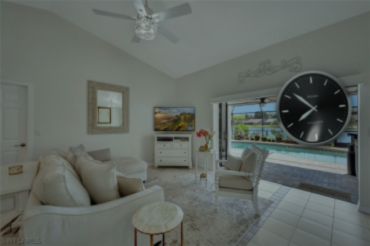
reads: 7,52
